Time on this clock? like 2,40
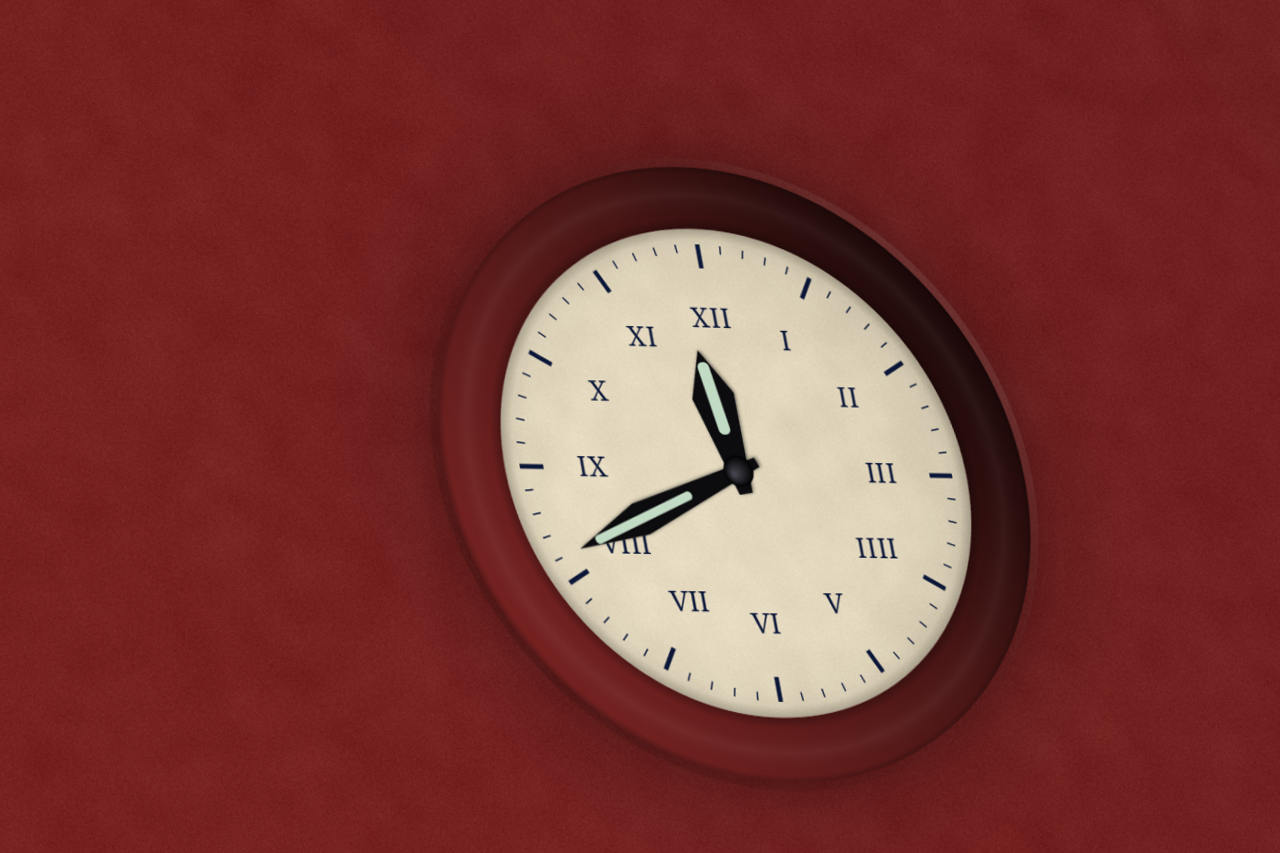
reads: 11,41
